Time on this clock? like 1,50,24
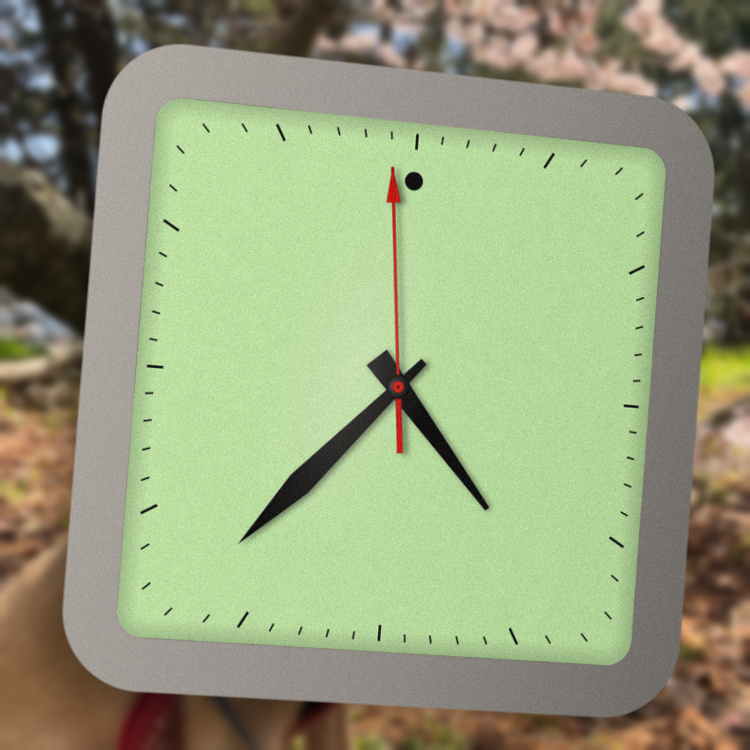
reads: 4,36,59
